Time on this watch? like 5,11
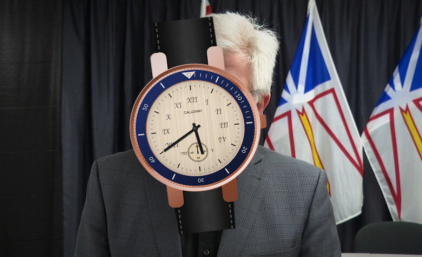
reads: 5,40
